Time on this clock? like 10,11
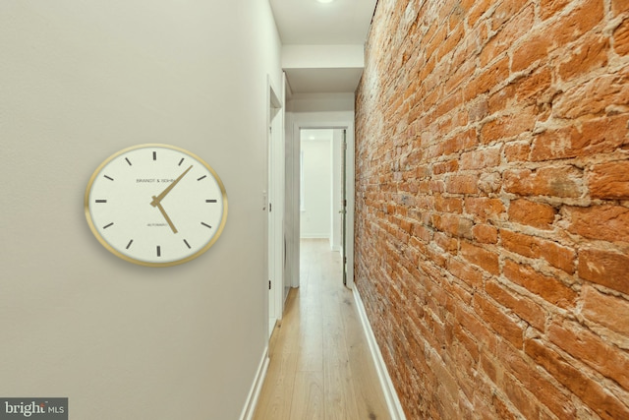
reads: 5,07
